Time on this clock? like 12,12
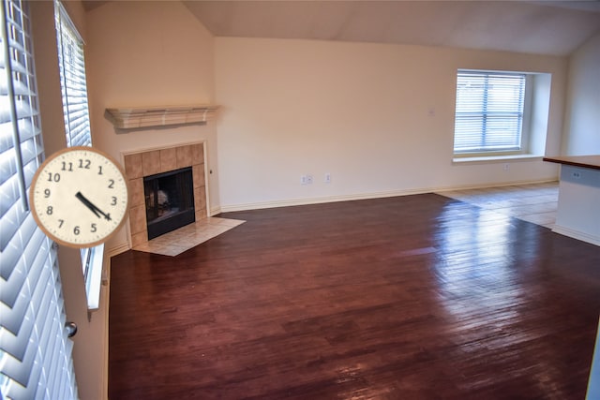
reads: 4,20
